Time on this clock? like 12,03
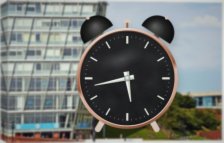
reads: 5,43
